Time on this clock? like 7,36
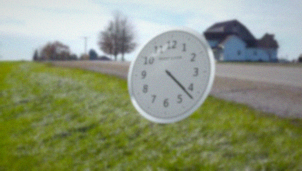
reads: 4,22
